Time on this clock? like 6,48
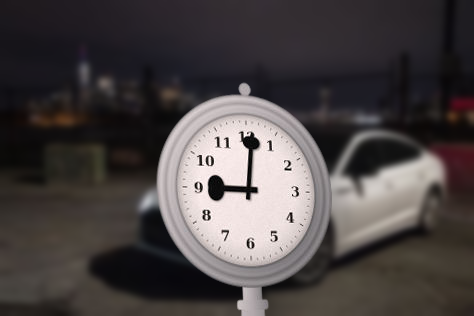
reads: 9,01
